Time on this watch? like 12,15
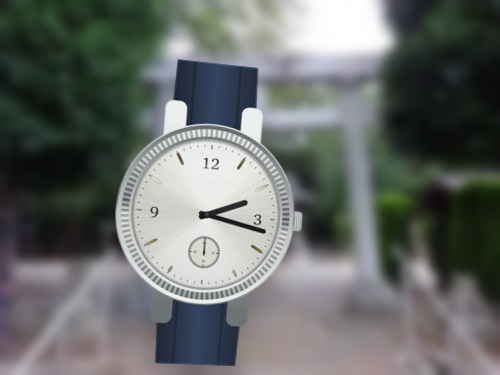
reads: 2,17
